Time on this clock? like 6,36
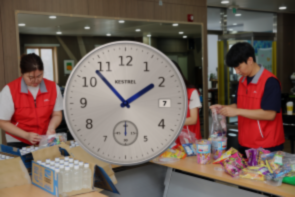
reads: 1,53
